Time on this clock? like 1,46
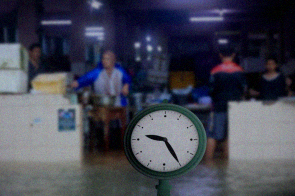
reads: 9,25
